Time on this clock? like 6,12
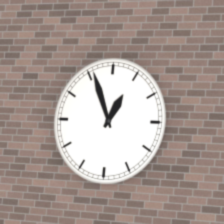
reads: 12,56
